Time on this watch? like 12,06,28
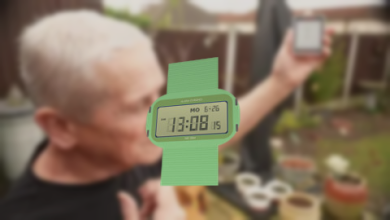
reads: 13,08,15
